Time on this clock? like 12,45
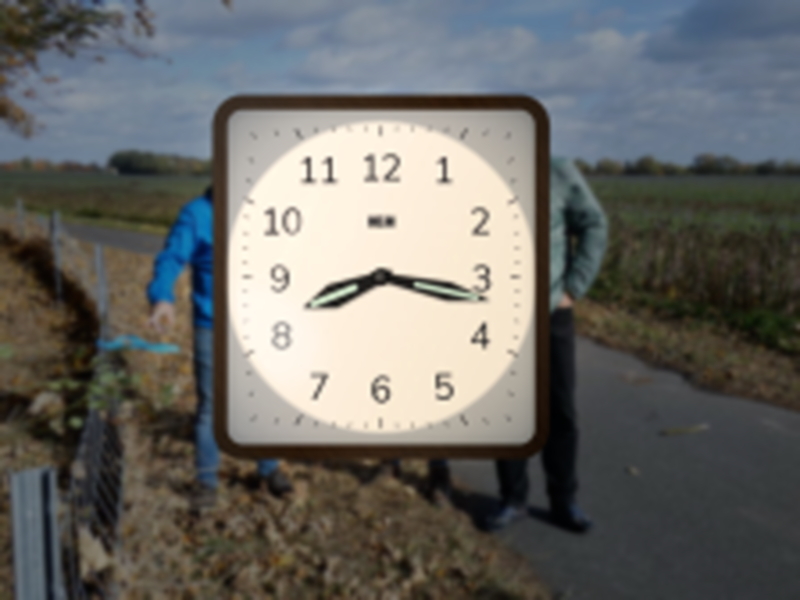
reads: 8,17
